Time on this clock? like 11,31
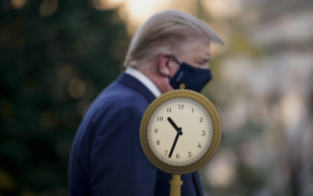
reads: 10,33
